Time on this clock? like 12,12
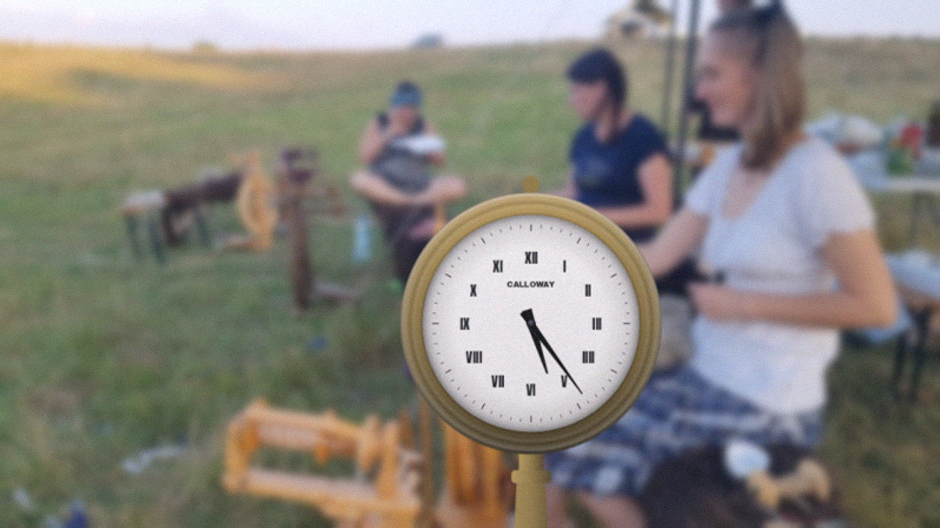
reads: 5,24
